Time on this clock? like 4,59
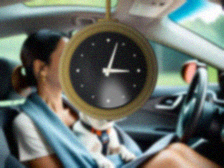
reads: 3,03
